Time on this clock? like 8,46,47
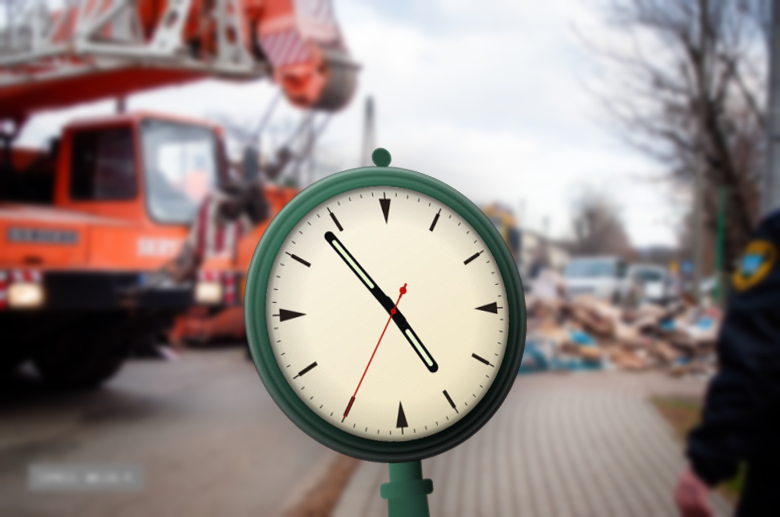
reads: 4,53,35
